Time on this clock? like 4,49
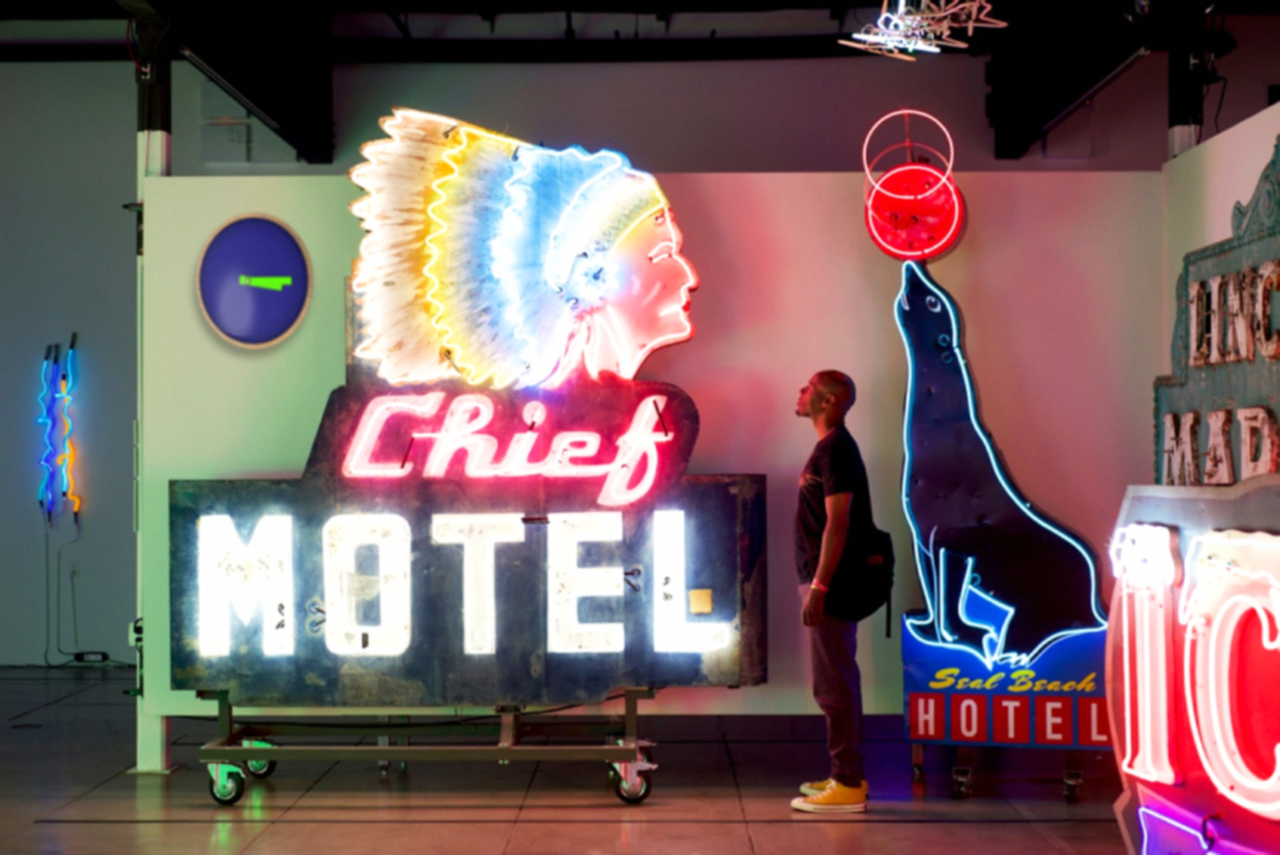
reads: 3,15
